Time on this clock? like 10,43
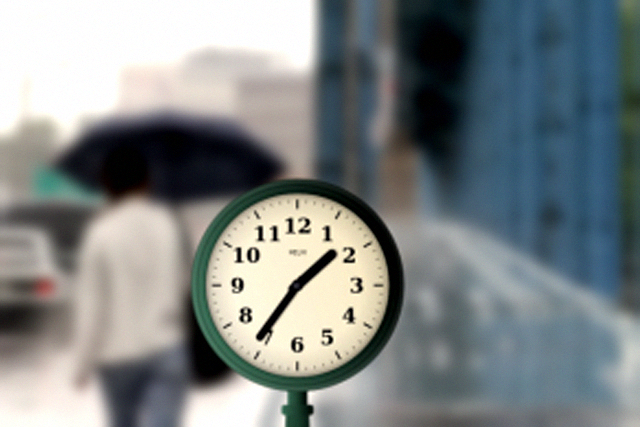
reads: 1,36
